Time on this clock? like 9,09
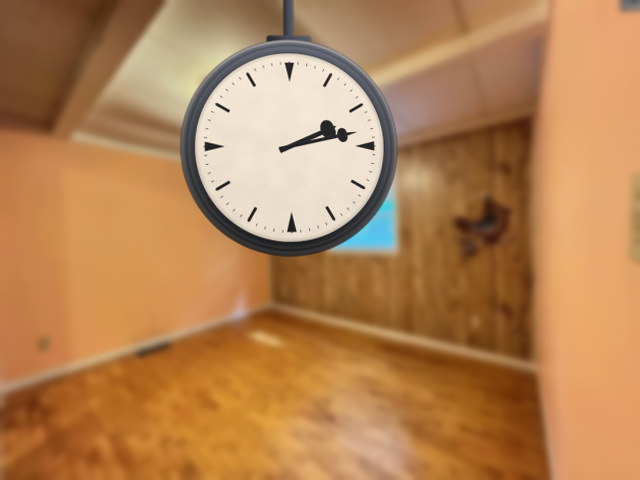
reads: 2,13
